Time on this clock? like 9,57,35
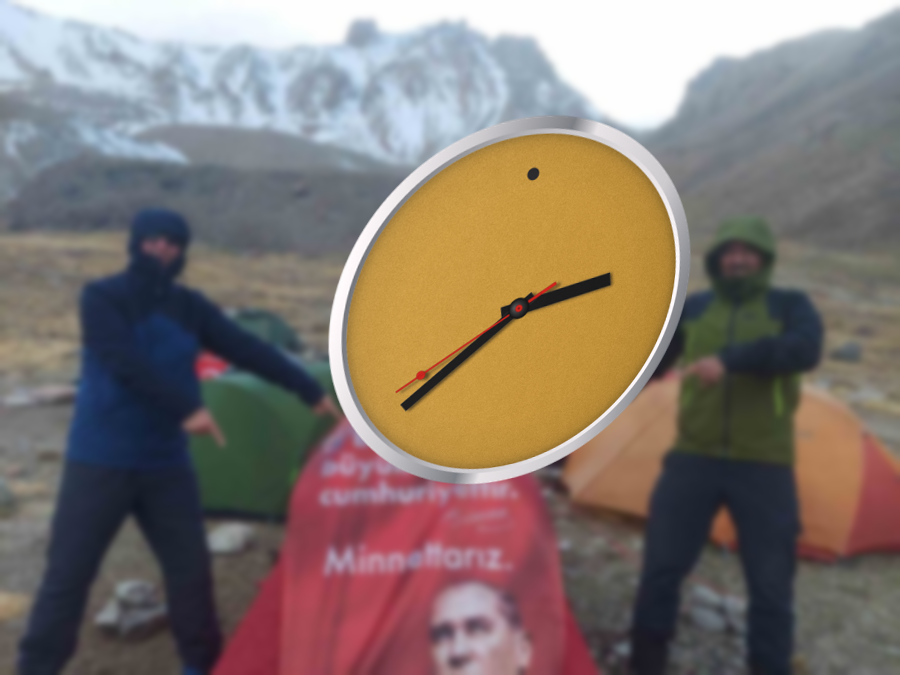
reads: 2,38,40
